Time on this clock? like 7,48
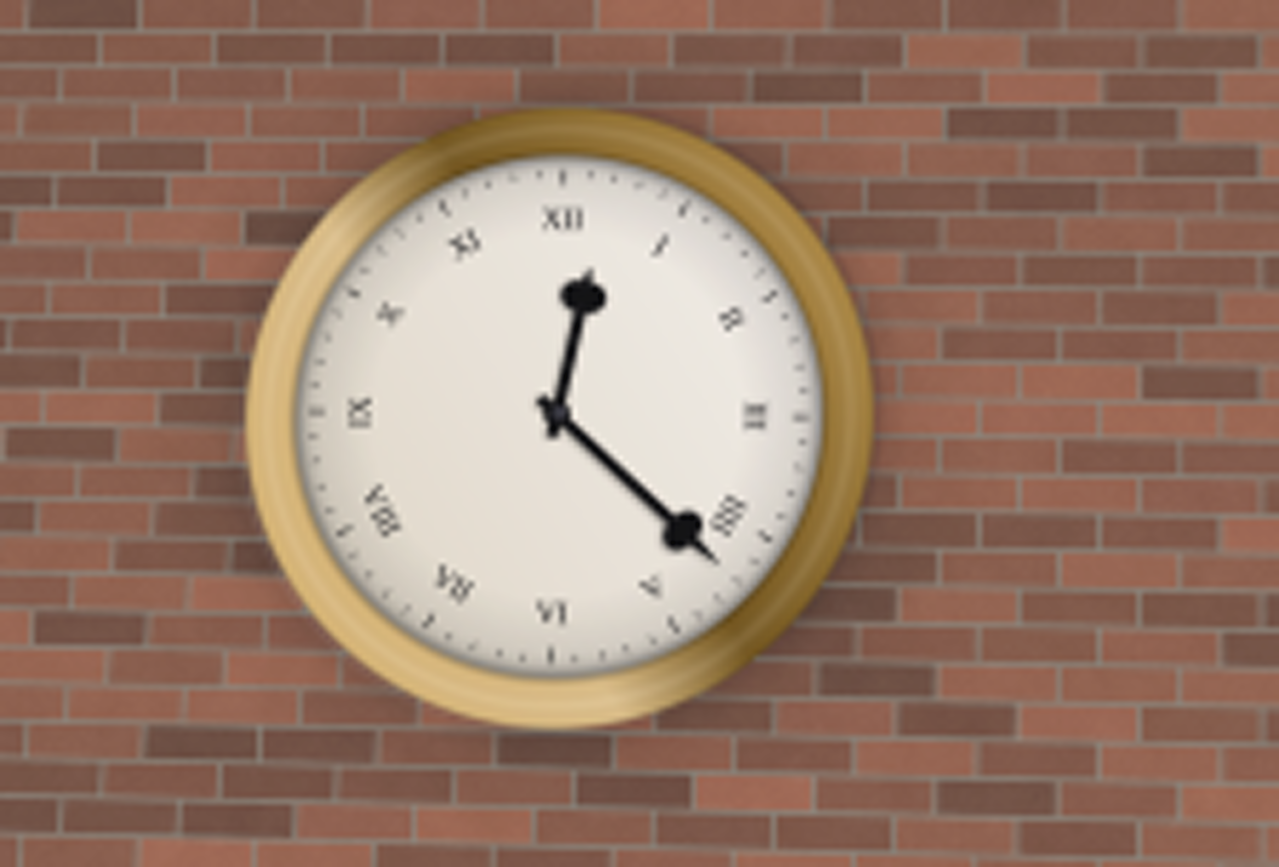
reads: 12,22
